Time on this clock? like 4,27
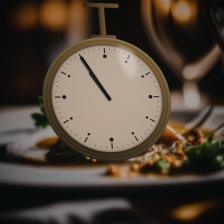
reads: 10,55
